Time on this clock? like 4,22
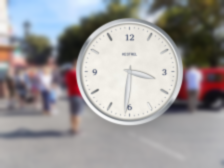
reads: 3,31
